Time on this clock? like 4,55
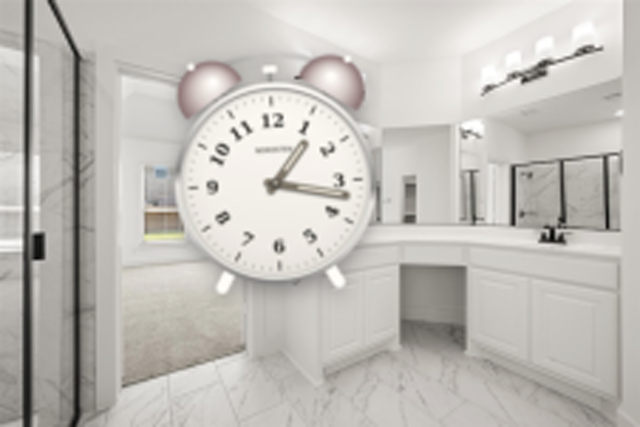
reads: 1,17
